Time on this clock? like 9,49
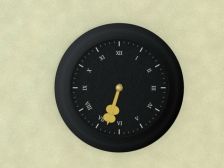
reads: 6,33
